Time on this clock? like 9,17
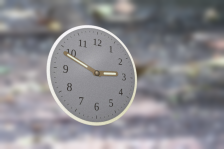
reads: 2,49
